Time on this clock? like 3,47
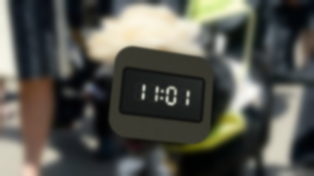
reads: 11,01
